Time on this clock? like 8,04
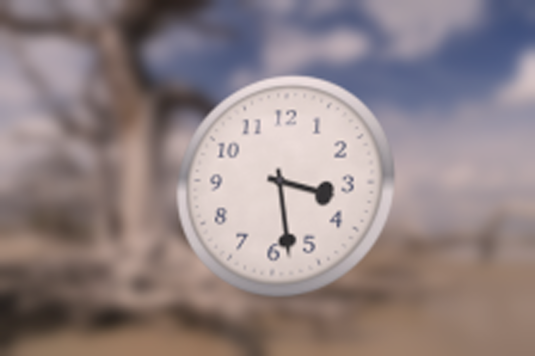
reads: 3,28
